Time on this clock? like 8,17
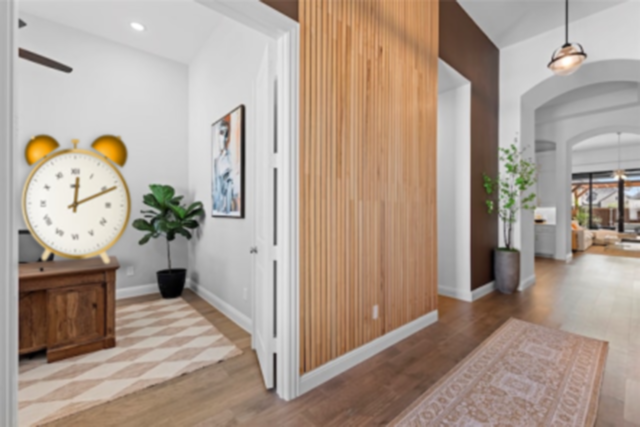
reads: 12,11
